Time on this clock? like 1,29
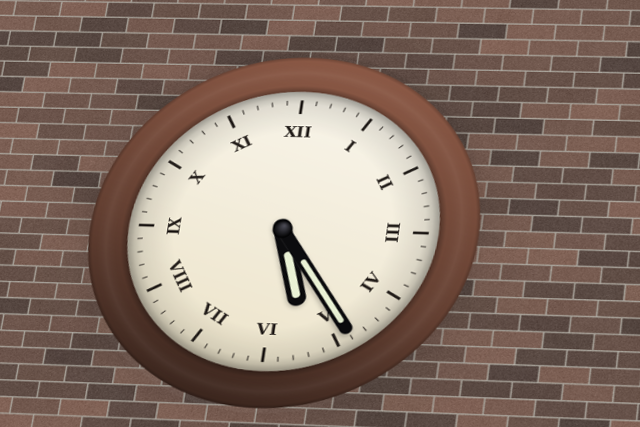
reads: 5,24
